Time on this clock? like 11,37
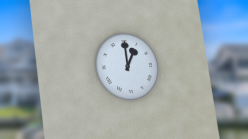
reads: 1,00
